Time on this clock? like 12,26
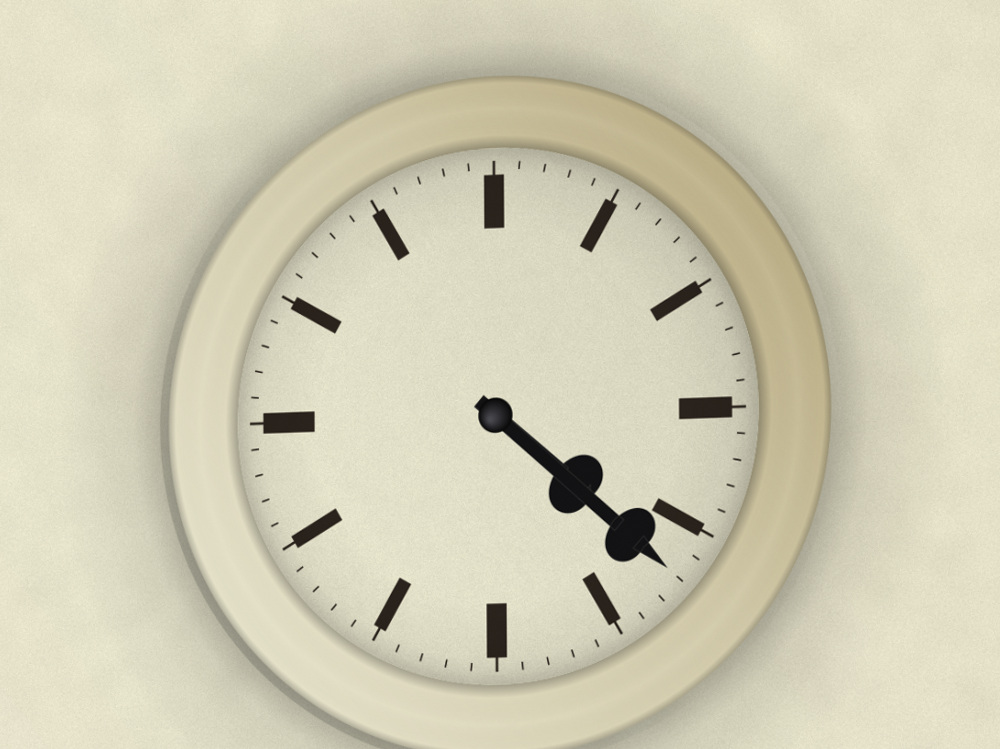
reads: 4,22
